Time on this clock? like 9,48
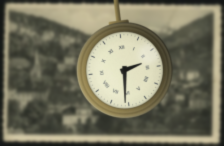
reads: 2,31
